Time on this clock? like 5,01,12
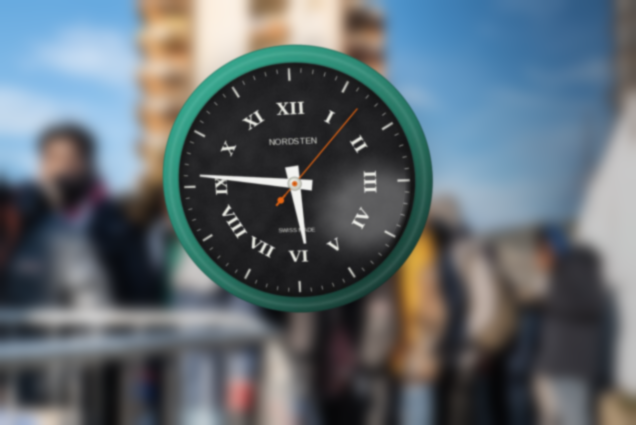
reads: 5,46,07
